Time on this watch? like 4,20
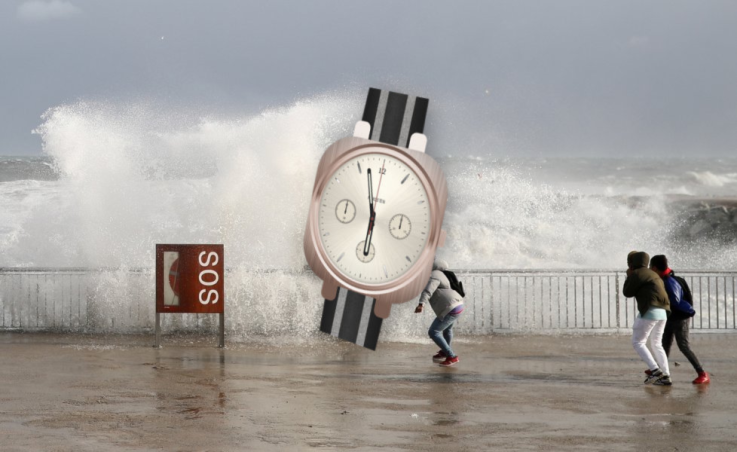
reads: 5,57
